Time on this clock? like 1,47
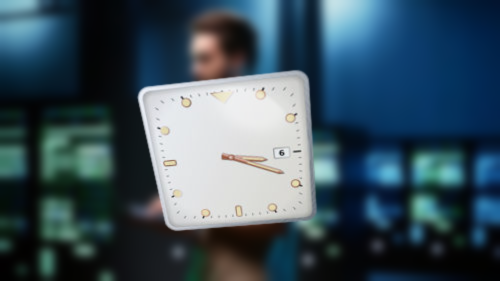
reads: 3,19
